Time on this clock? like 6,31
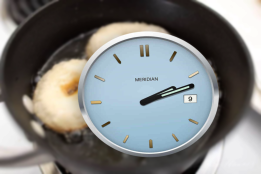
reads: 2,12
